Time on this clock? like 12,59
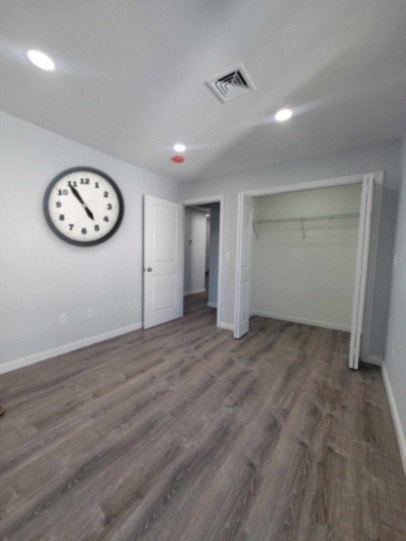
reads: 4,54
